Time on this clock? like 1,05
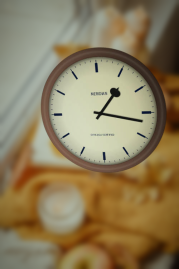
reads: 1,17
